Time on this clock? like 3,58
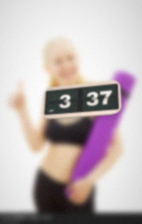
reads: 3,37
